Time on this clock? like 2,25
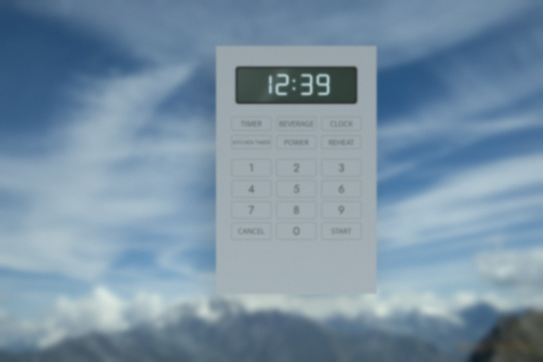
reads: 12,39
